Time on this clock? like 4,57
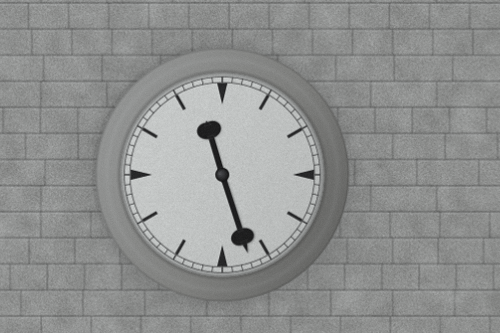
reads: 11,27
